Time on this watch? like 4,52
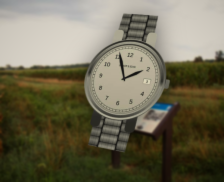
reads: 1,56
